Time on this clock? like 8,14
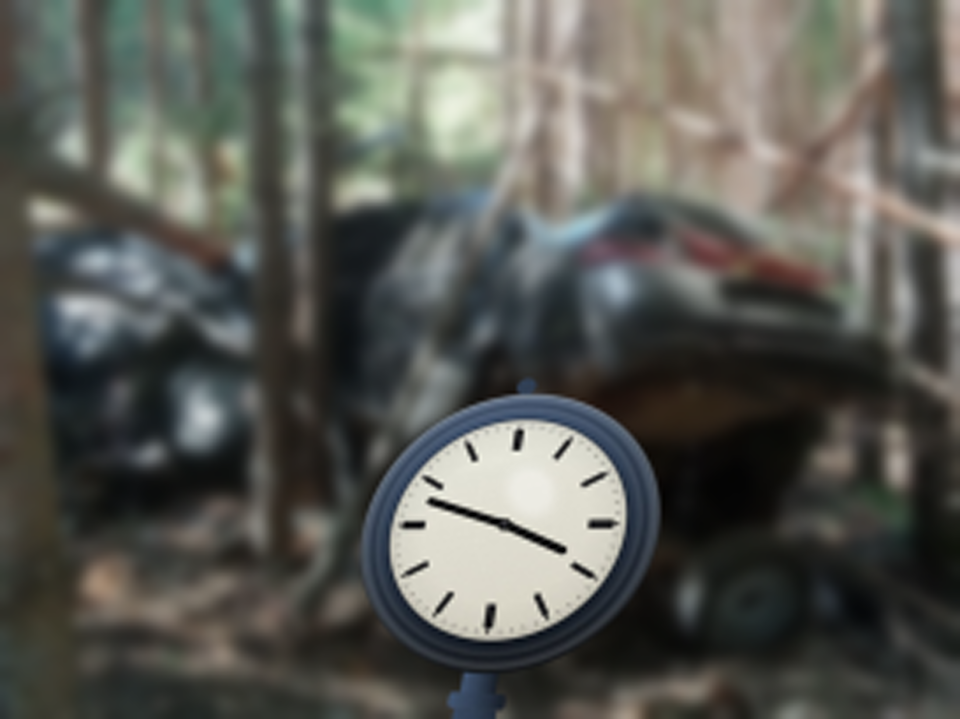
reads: 3,48
